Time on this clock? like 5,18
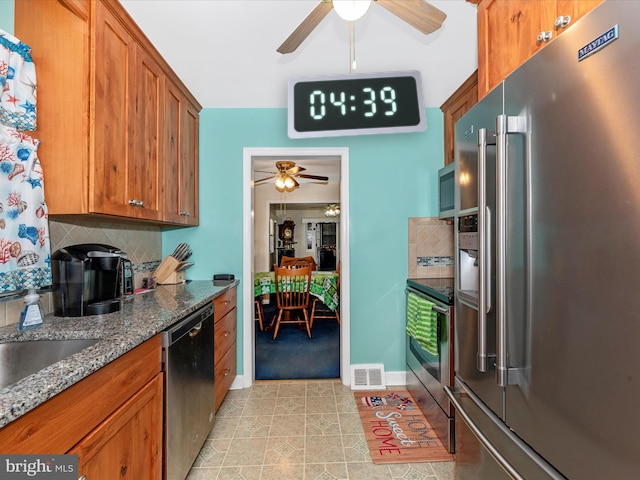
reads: 4,39
